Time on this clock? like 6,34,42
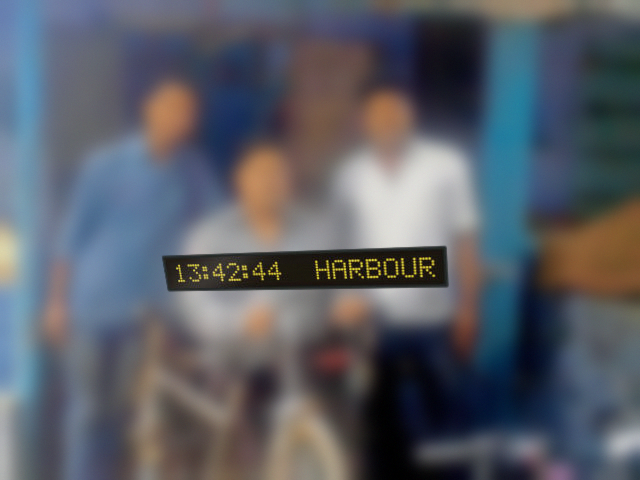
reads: 13,42,44
